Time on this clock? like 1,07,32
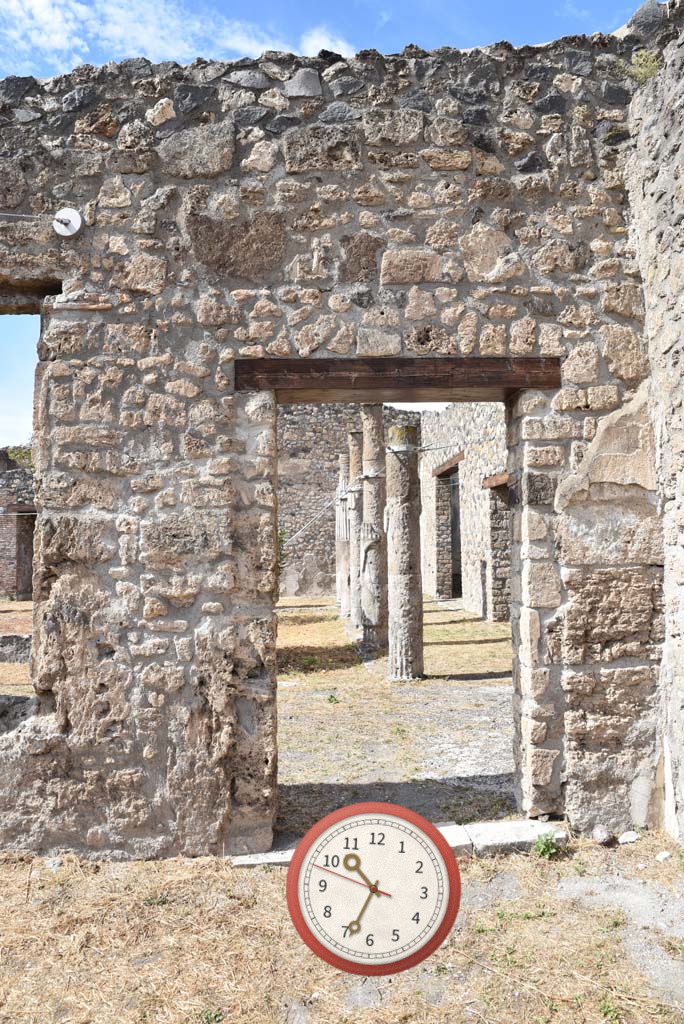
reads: 10,33,48
